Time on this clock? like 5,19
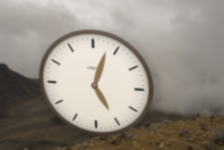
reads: 5,03
